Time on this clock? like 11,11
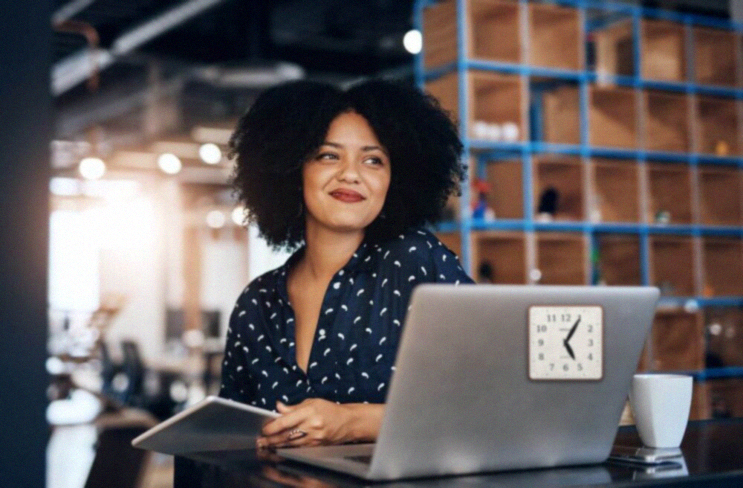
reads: 5,05
